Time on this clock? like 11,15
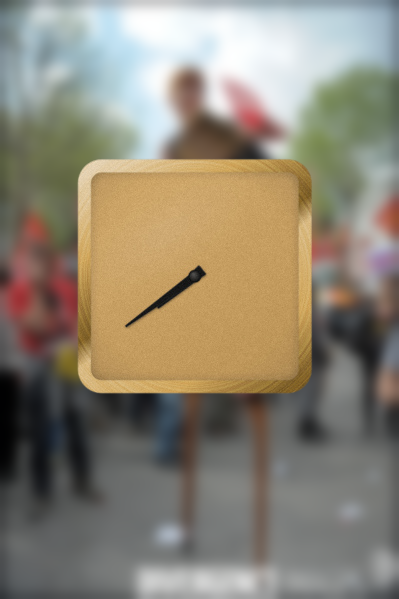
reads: 7,39
